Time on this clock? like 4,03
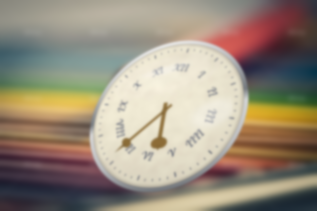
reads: 5,36
